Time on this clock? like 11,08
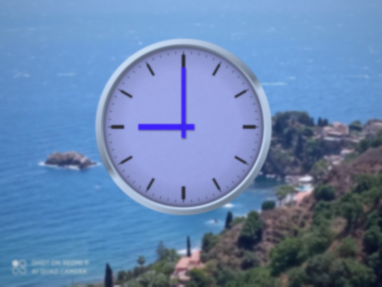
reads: 9,00
